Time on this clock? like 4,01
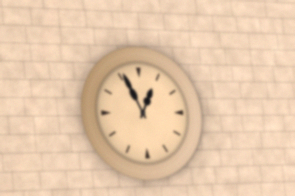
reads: 12,56
